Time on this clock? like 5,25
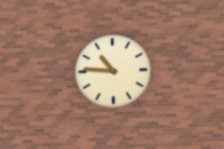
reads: 10,46
